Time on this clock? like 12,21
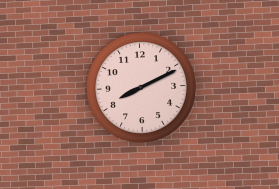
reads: 8,11
